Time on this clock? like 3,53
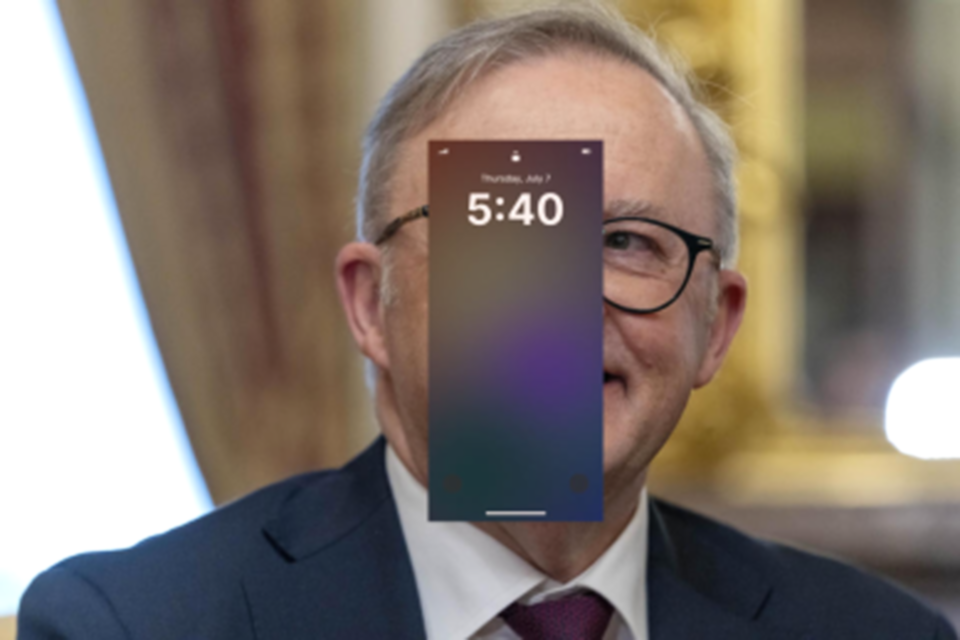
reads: 5,40
